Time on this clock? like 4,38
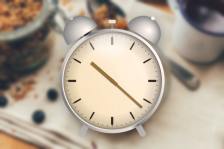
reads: 10,22
